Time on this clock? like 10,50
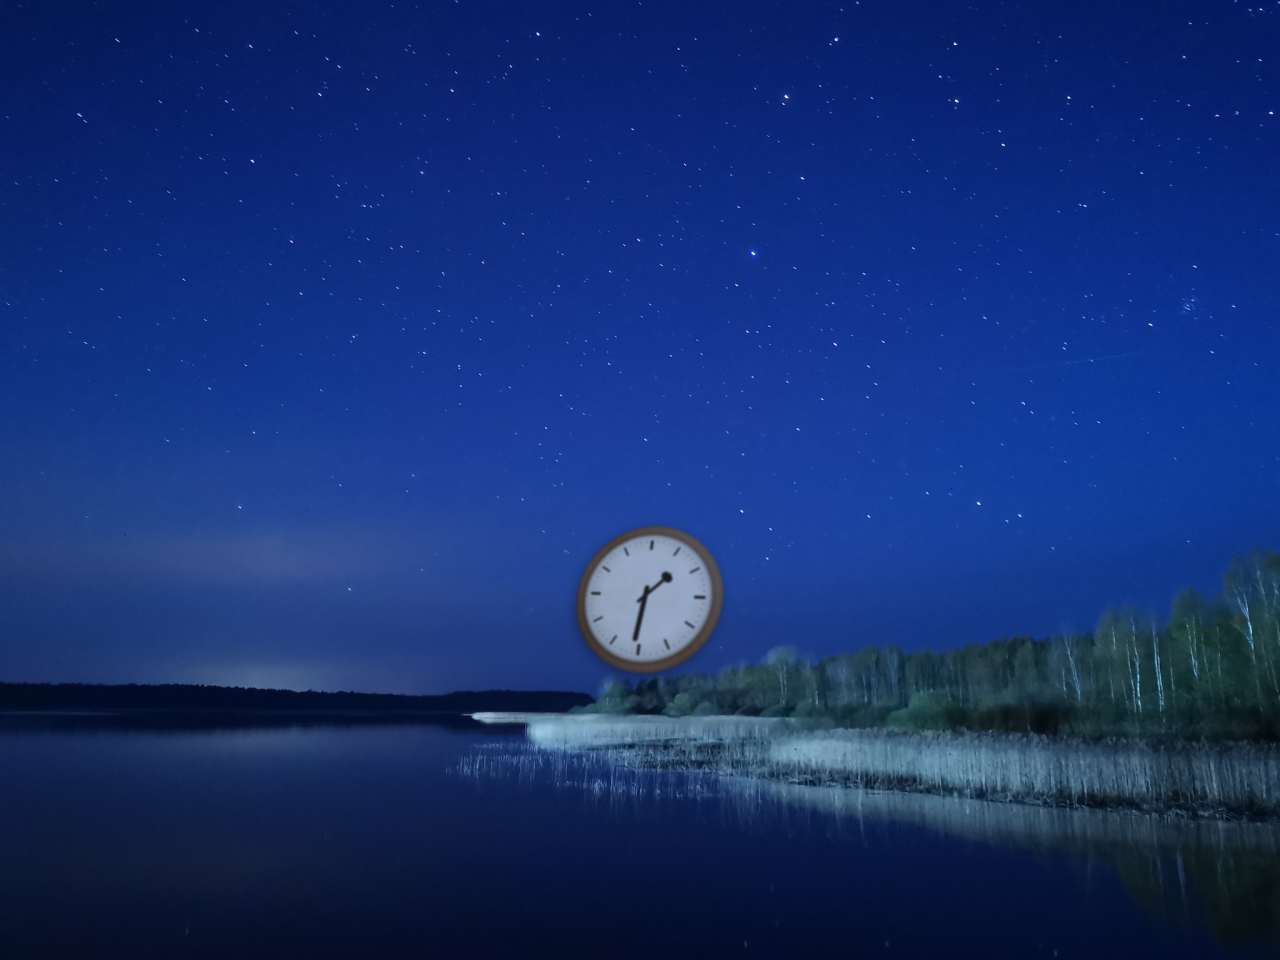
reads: 1,31
